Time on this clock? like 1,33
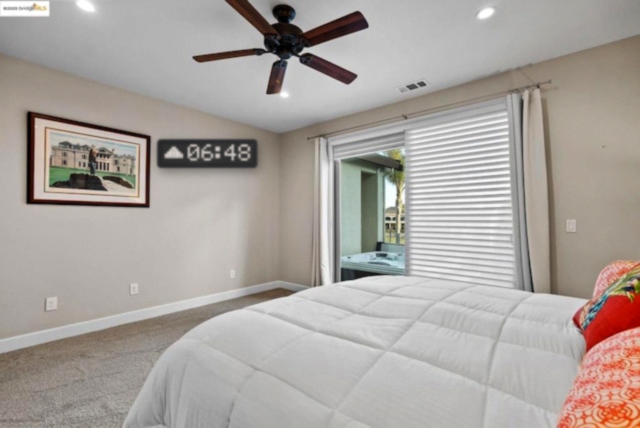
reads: 6,48
